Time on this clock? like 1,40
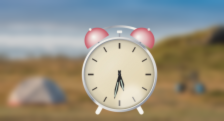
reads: 5,32
